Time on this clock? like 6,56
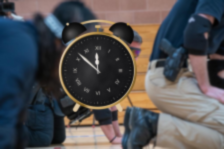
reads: 11,52
